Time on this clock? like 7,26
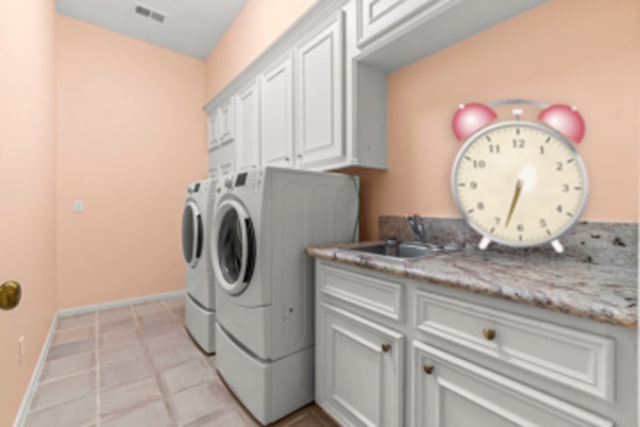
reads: 6,33
